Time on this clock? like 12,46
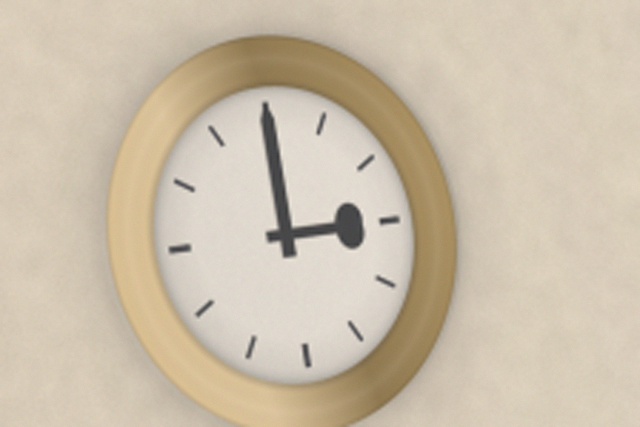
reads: 3,00
